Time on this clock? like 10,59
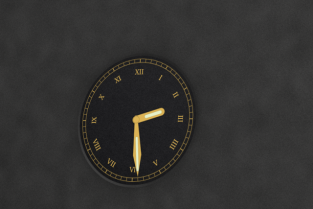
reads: 2,29
